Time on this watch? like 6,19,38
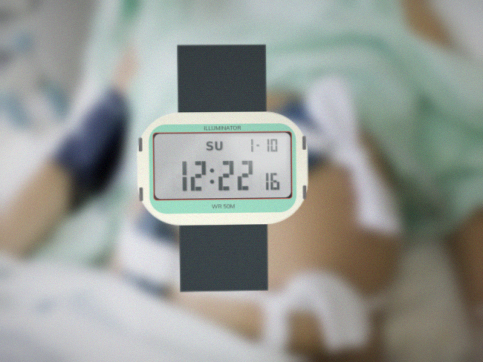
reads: 12,22,16
